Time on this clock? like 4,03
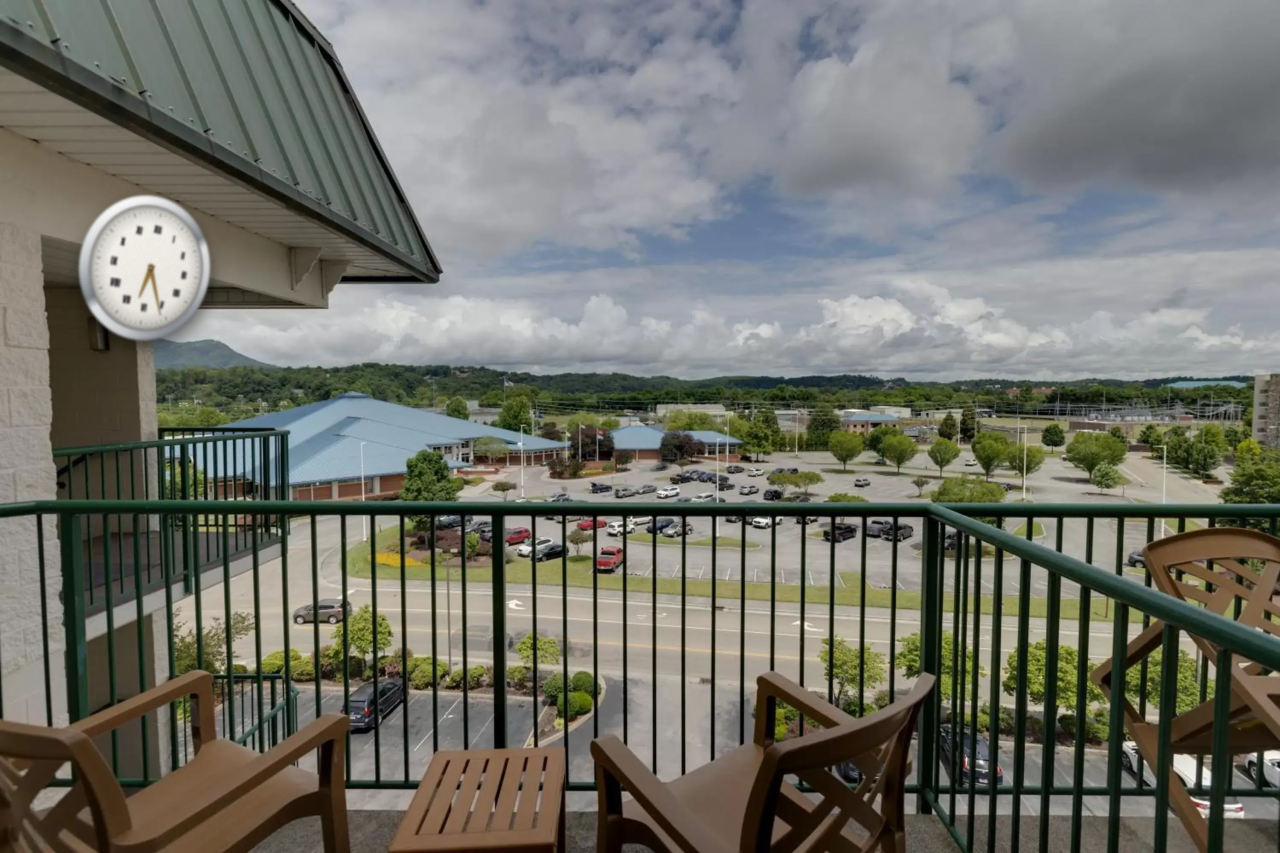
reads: 6,26
